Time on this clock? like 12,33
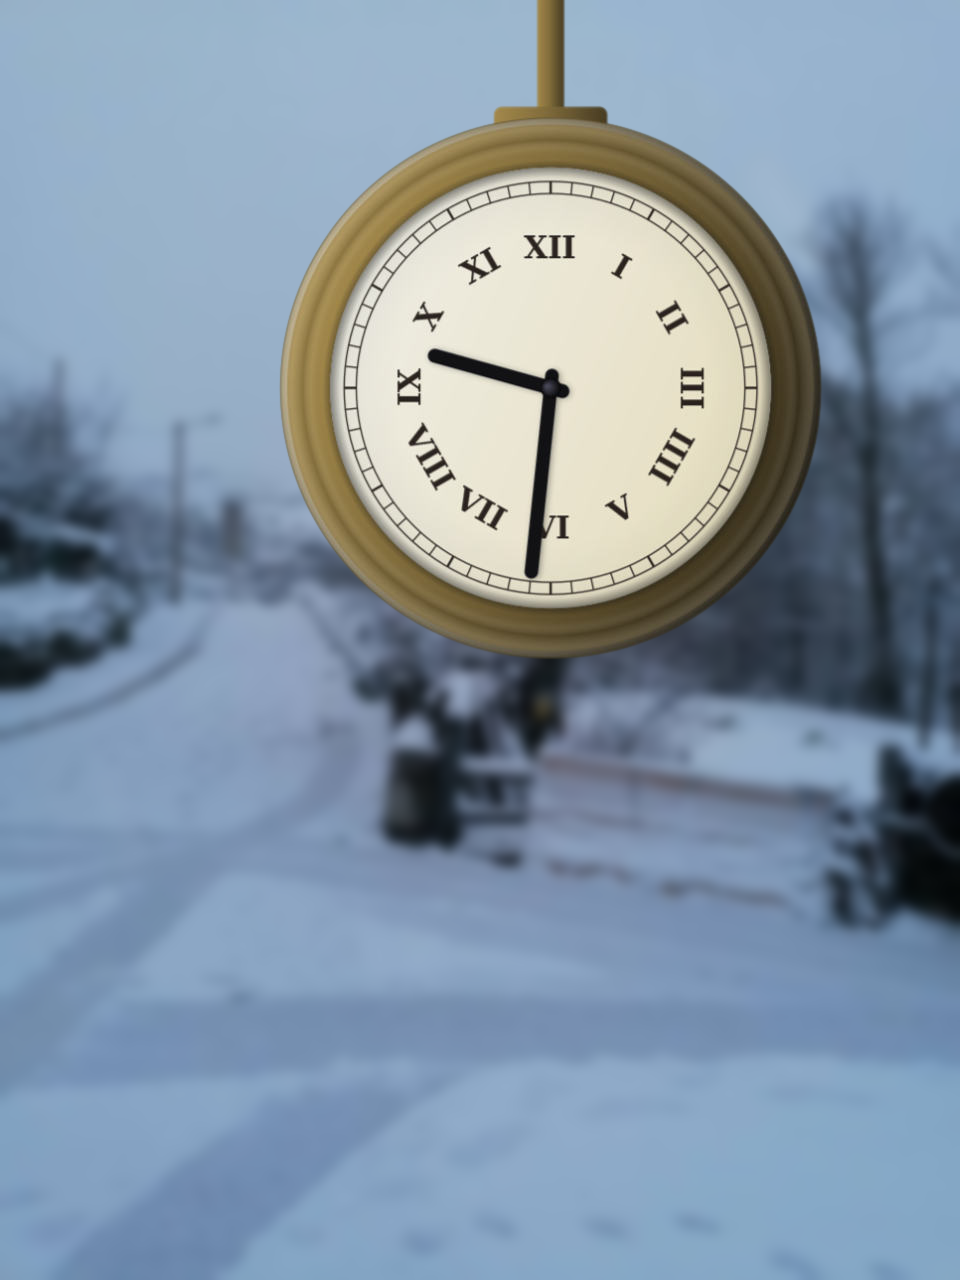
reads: 9,31
